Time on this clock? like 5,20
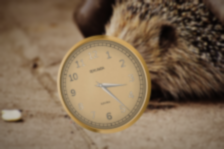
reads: 3,24
